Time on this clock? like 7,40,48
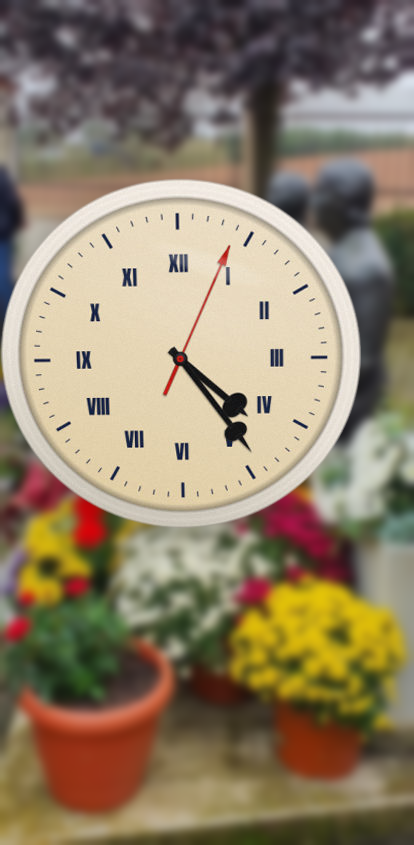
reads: 4,24,04
